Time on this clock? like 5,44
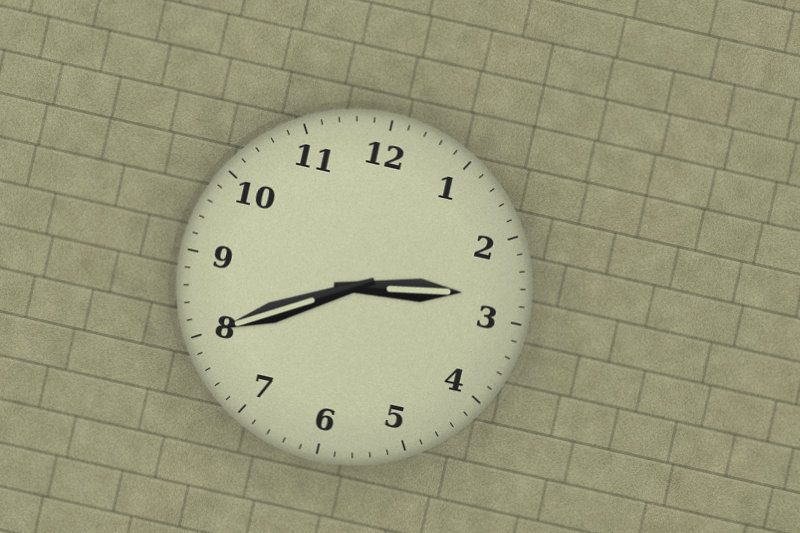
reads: 2,40
